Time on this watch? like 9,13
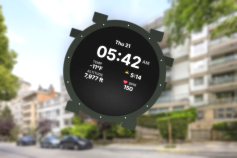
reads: 5,42
